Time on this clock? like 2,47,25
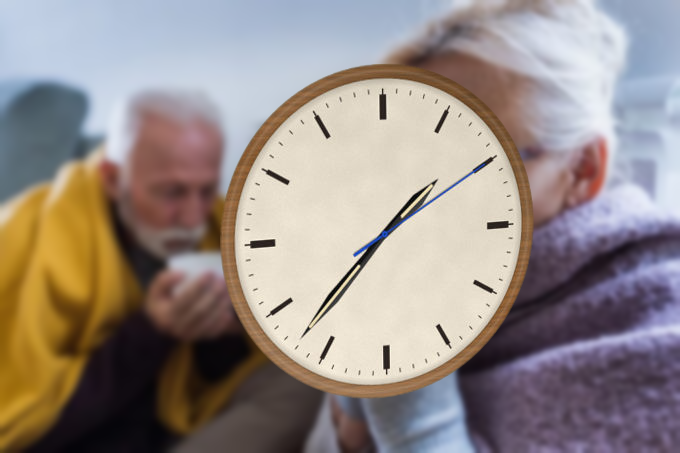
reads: 1,37,10
